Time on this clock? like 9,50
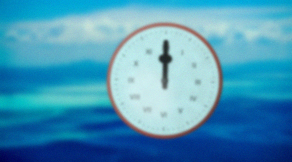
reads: 12,00
